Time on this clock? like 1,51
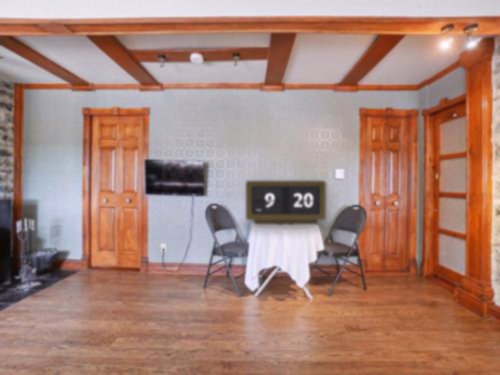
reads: 9,20
